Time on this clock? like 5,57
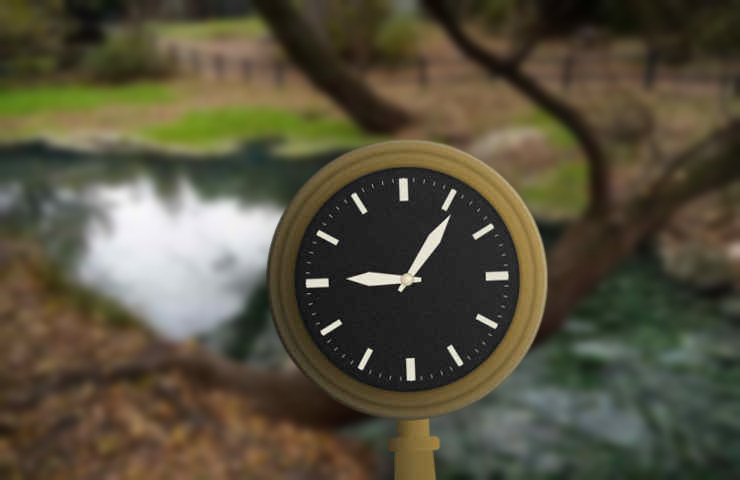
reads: 9,06
